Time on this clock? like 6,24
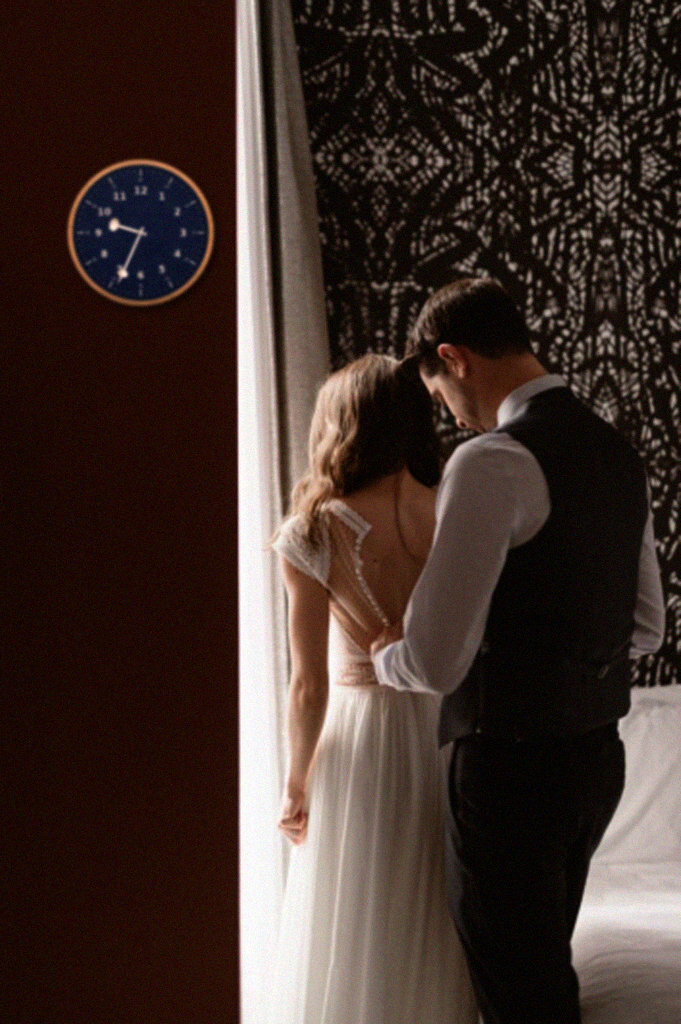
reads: 9,34
